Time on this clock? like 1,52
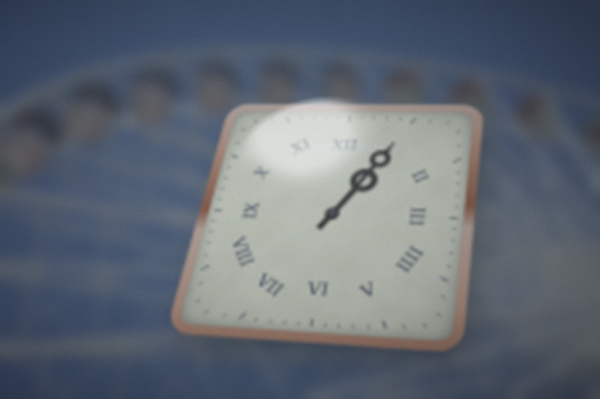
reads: 1,05
